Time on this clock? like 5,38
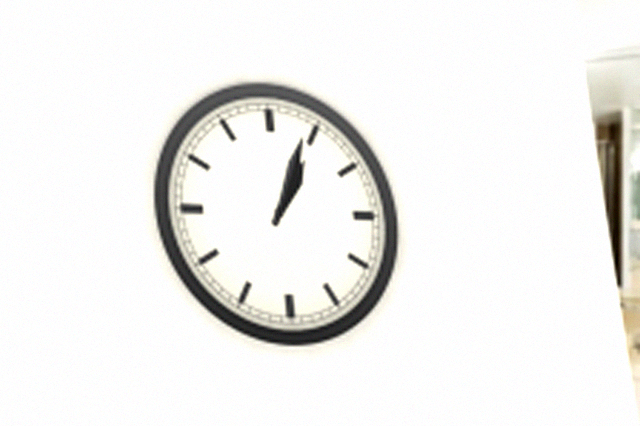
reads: 1,04
